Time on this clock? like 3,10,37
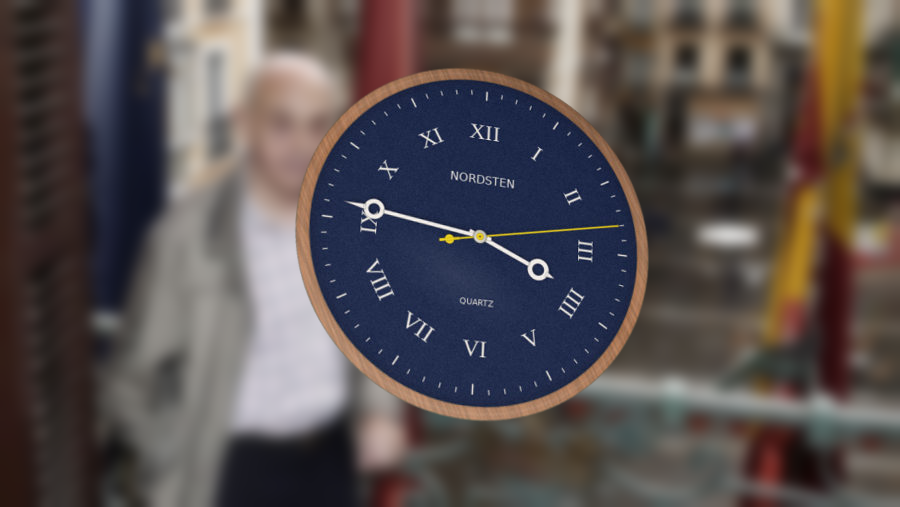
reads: 3,46,13
